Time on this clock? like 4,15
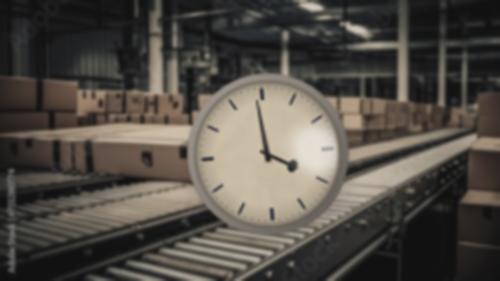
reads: 3,59
